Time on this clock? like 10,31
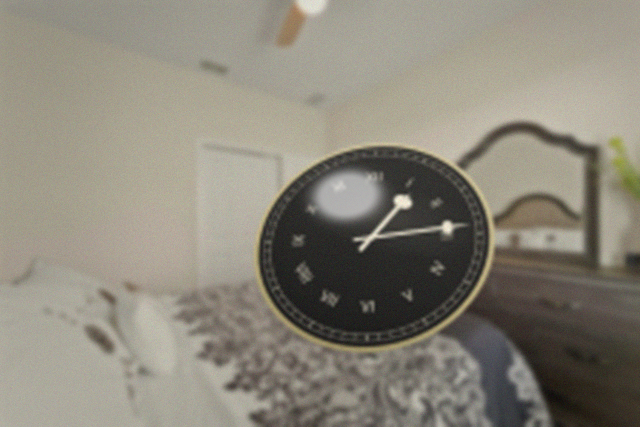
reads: 1,14
